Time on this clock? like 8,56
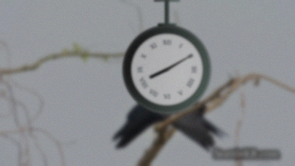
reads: 8,10
